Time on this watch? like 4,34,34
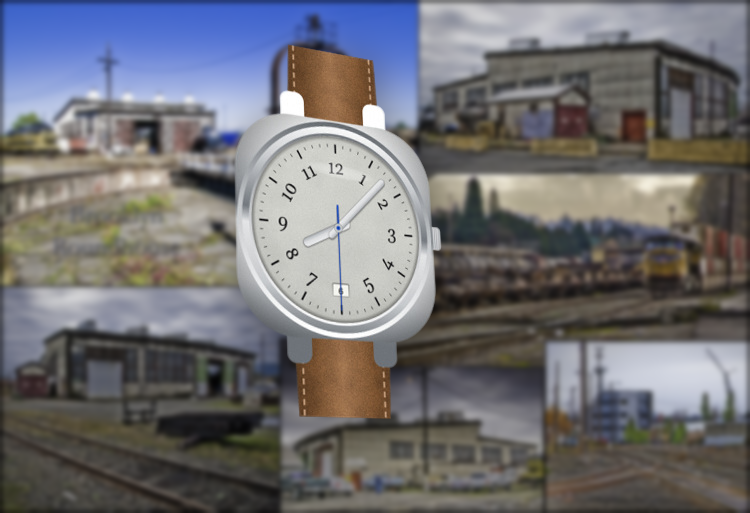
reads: 8,07,30
